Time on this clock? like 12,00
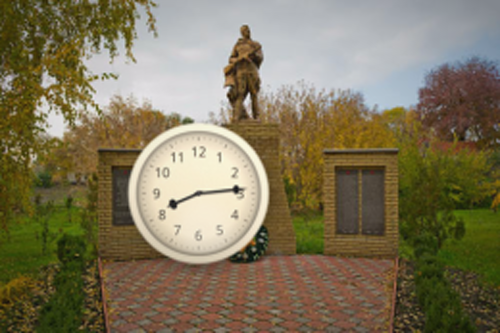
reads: 8,14
